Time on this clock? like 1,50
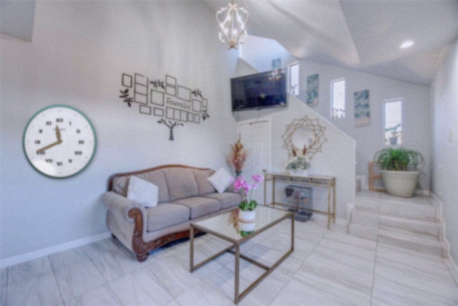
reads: 11,41
